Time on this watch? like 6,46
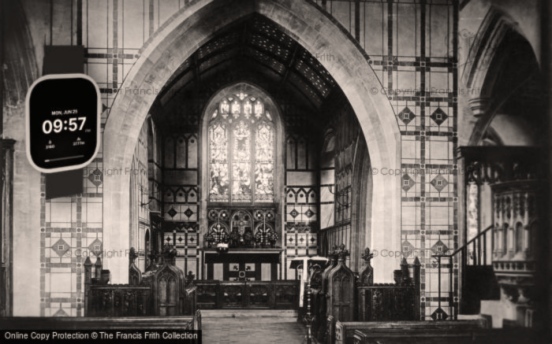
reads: 9,57
